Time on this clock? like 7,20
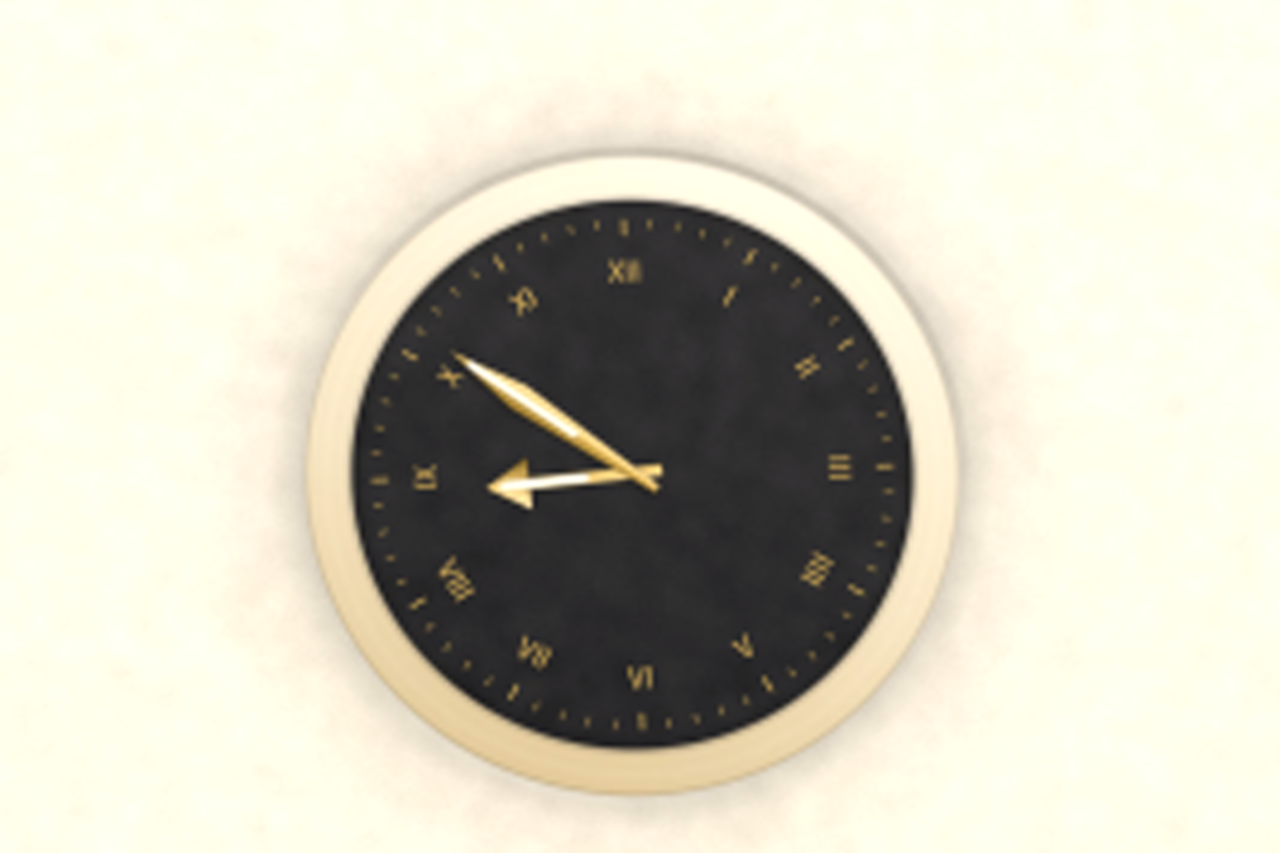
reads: 8,51
